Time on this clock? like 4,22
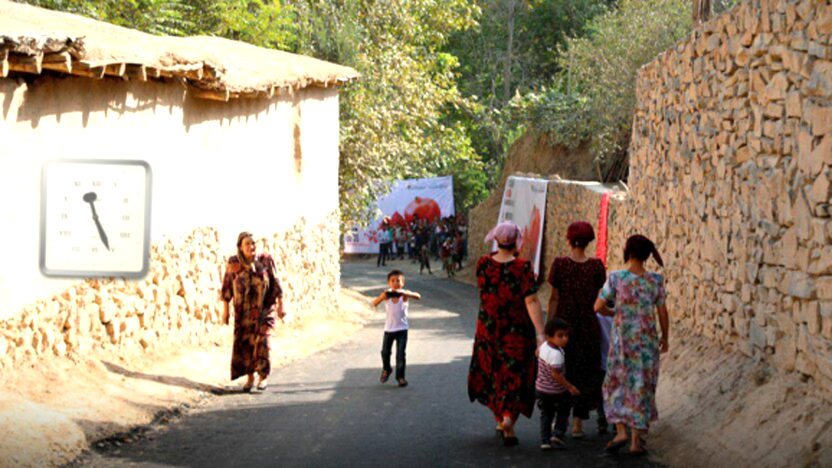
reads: 11,26
